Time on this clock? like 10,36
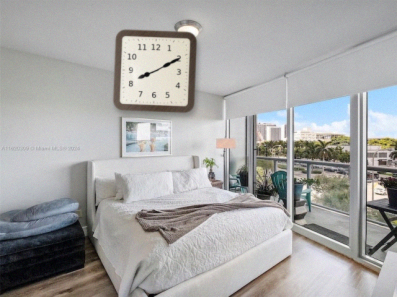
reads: 8,10
